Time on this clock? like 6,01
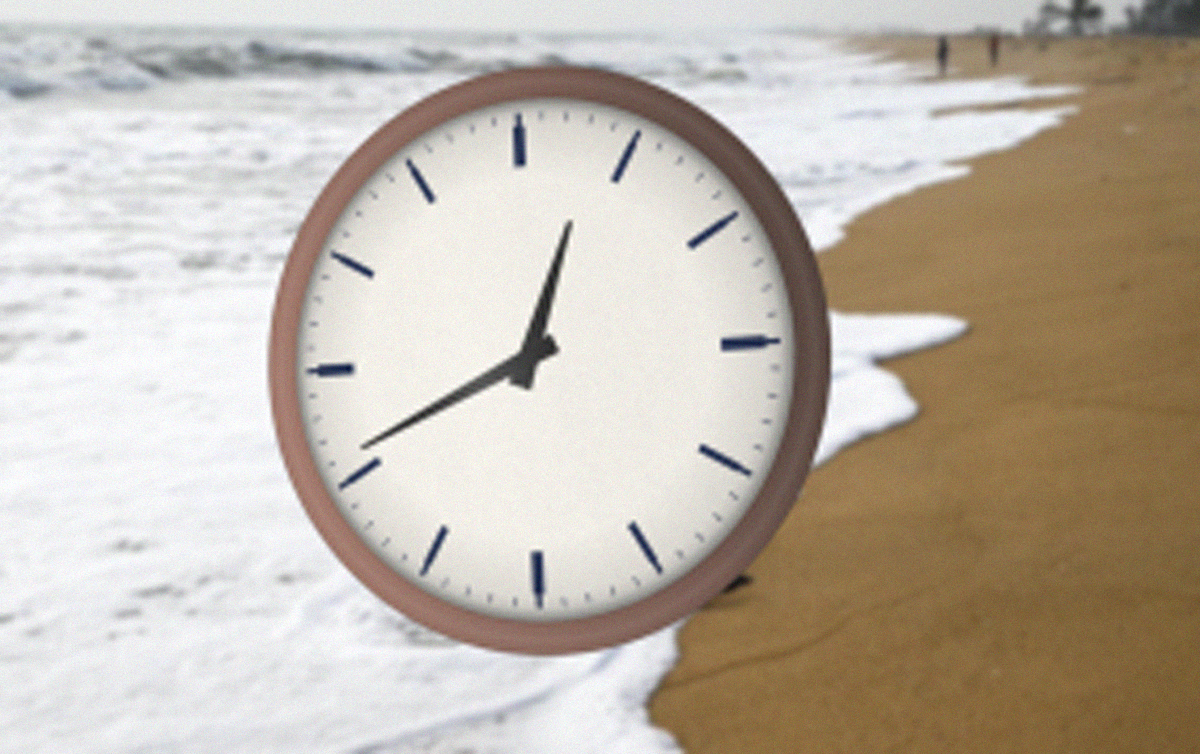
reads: 12,41
